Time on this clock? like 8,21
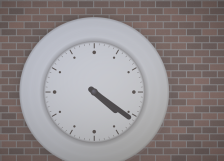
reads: 4,21
